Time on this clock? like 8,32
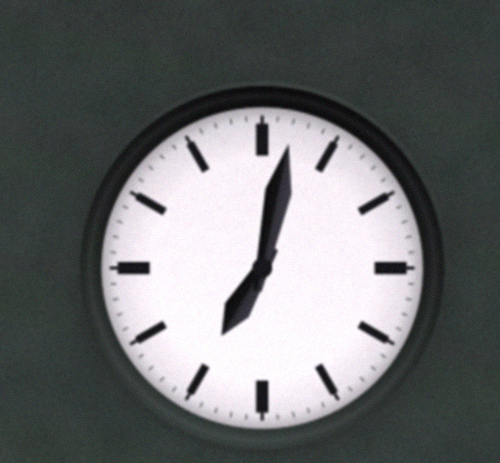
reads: 7,02
